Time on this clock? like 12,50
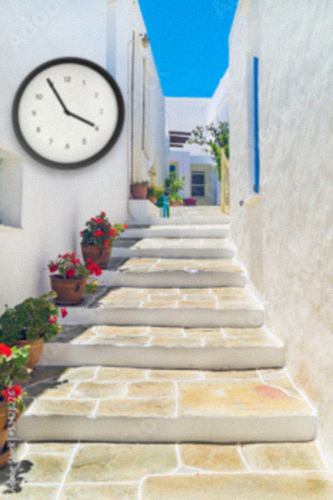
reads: 3,55
